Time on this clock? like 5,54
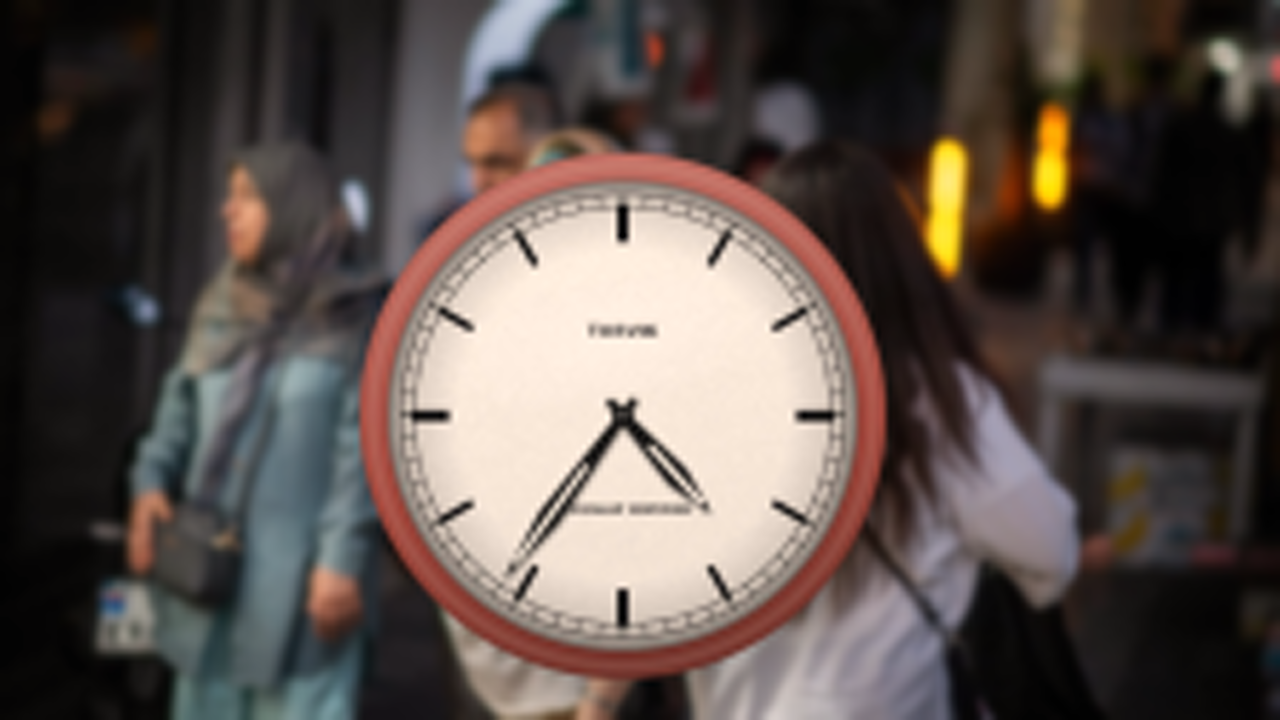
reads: 4,36
